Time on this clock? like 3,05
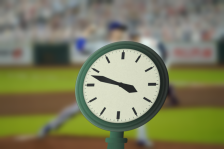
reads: 3,48
